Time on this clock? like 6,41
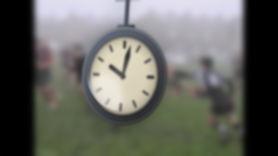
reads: 10,02
